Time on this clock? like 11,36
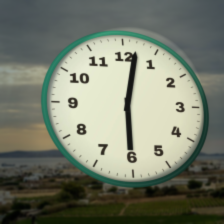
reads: 6,02
